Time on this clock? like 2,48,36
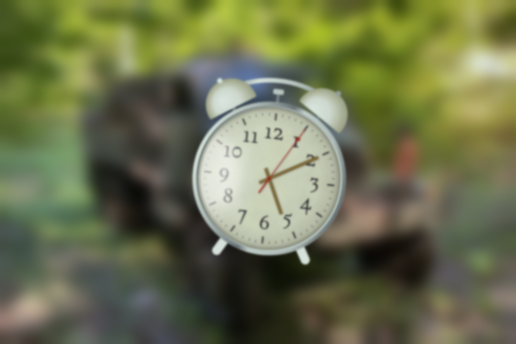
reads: 5,10,05
